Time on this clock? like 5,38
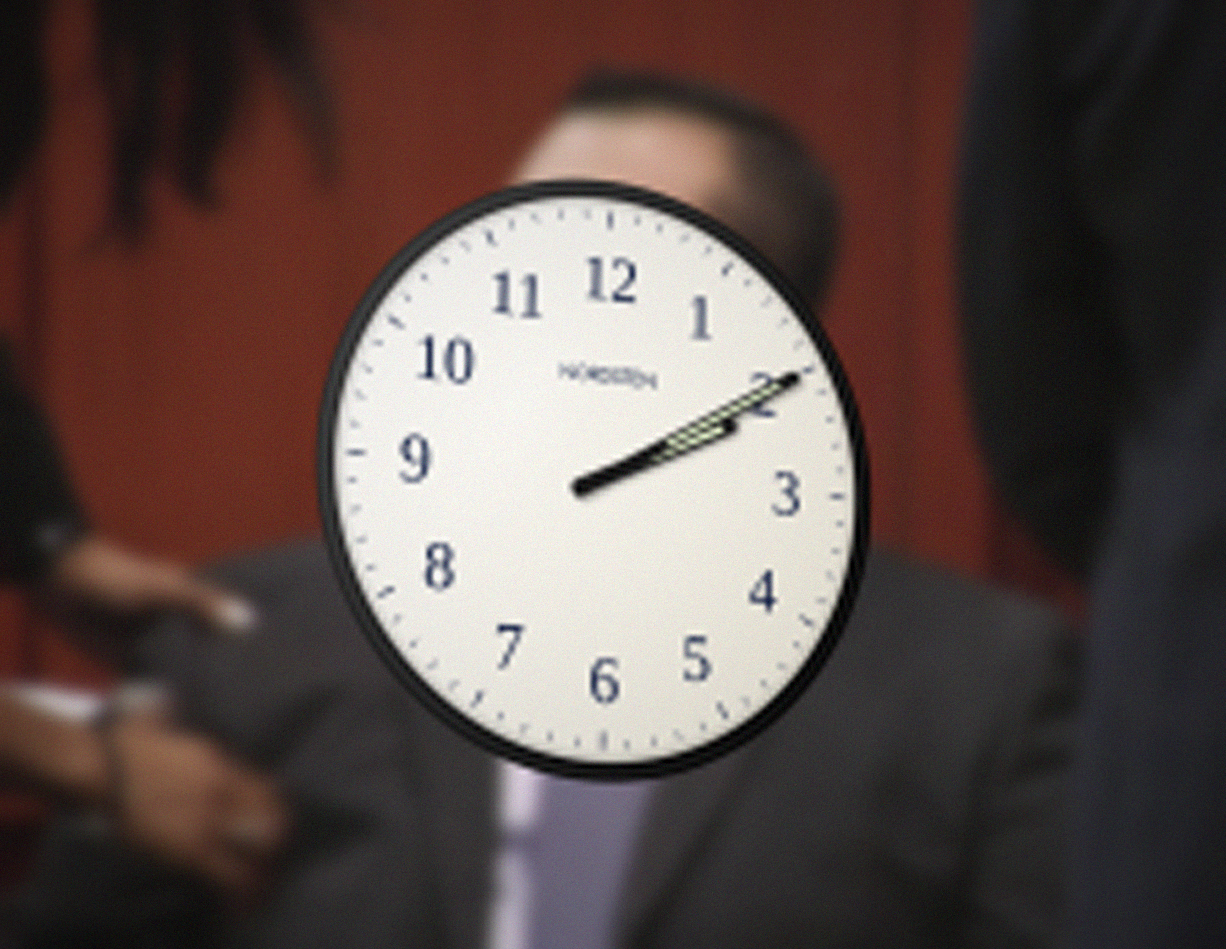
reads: 2,10
